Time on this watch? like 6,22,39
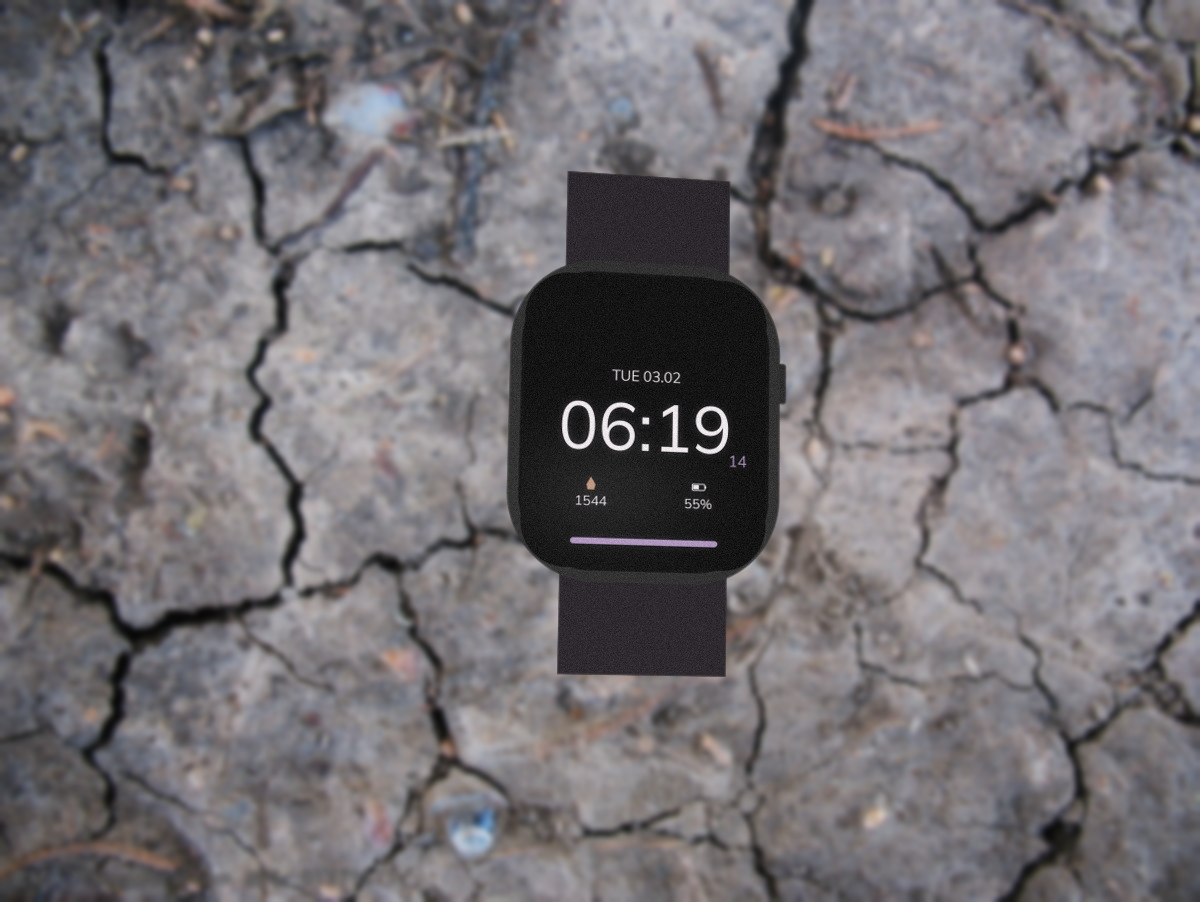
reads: 6,19,14
